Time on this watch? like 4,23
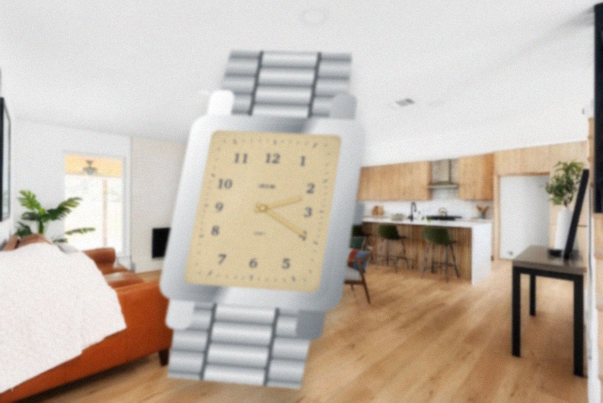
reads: 2,20
